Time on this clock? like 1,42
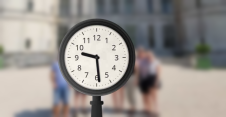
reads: 9,29
